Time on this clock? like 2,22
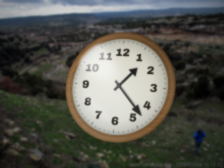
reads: 1,23
